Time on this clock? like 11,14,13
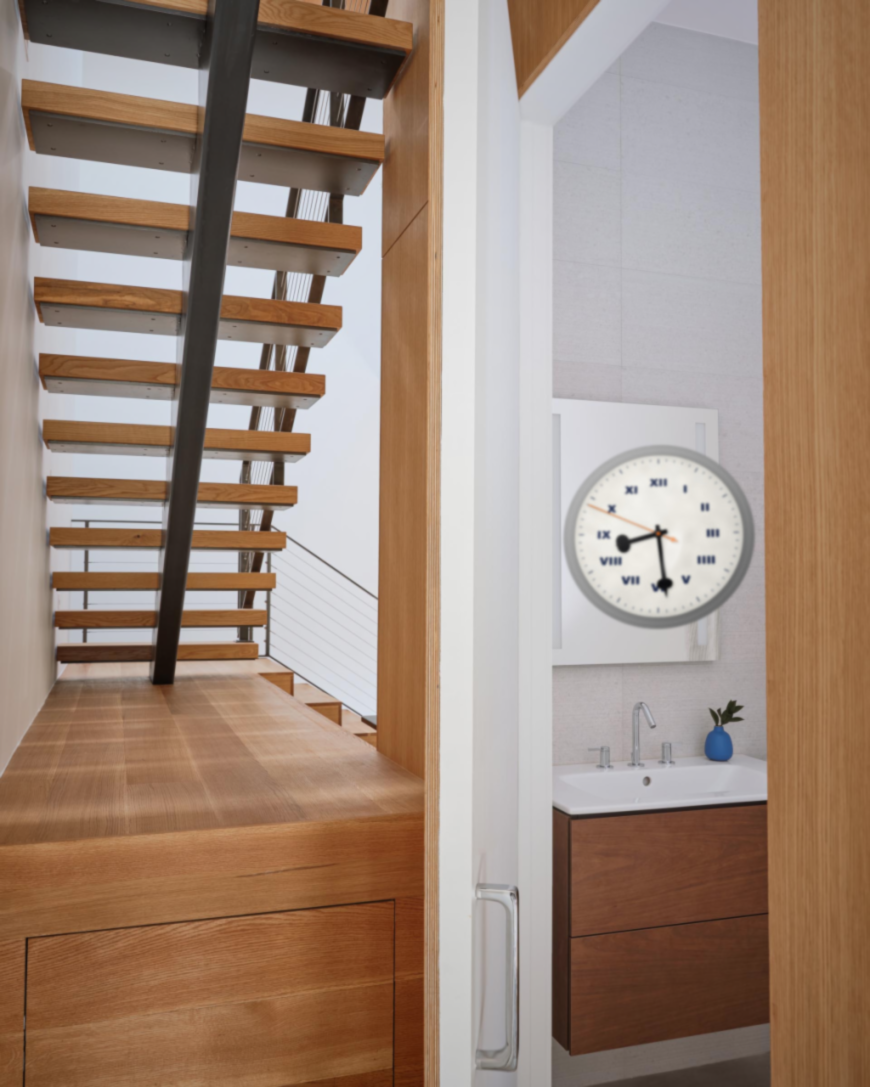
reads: 8,28,49
